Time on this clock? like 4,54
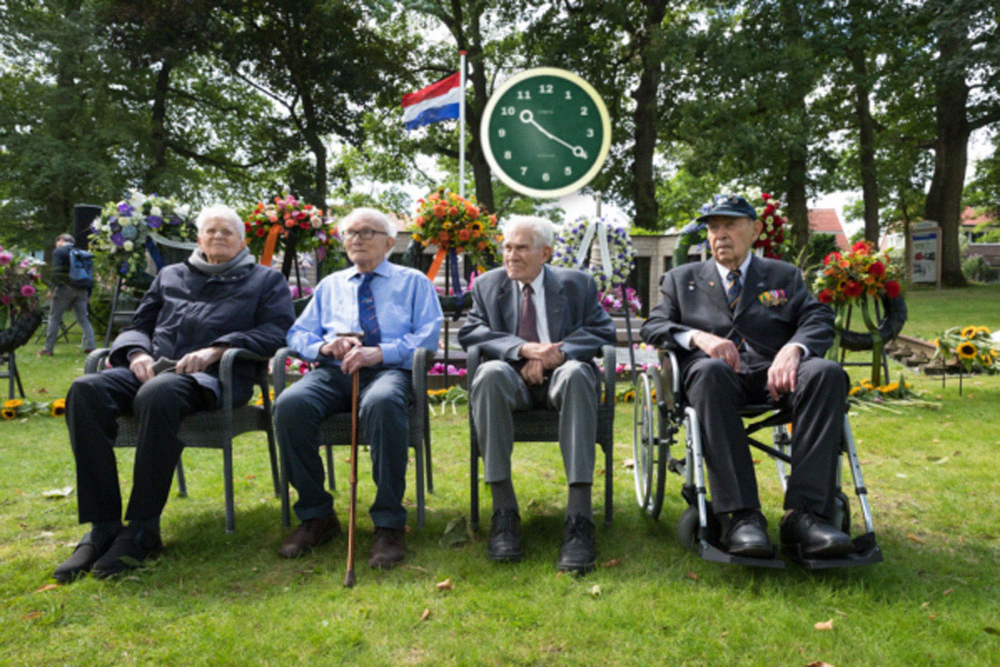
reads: 10,20
